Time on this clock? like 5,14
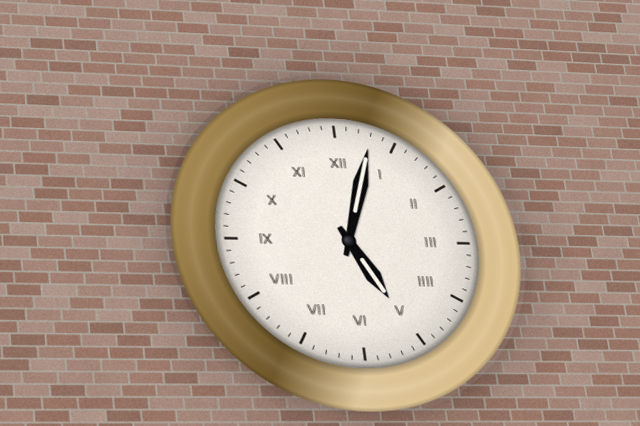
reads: 5,03
